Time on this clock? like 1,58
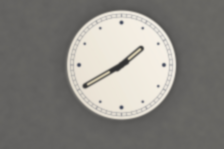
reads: 1,40
